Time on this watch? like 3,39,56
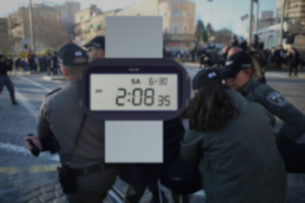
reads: 2,08,35
